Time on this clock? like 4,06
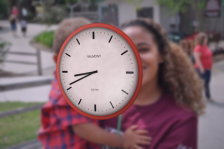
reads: 8,41
